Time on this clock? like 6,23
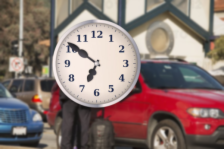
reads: 6,51
